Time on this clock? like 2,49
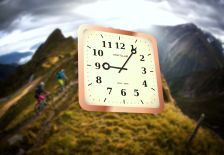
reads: 9,06
